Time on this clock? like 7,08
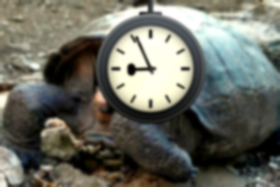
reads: 8,56
